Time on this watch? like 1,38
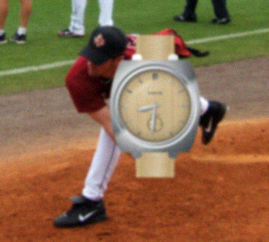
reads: 8,31
